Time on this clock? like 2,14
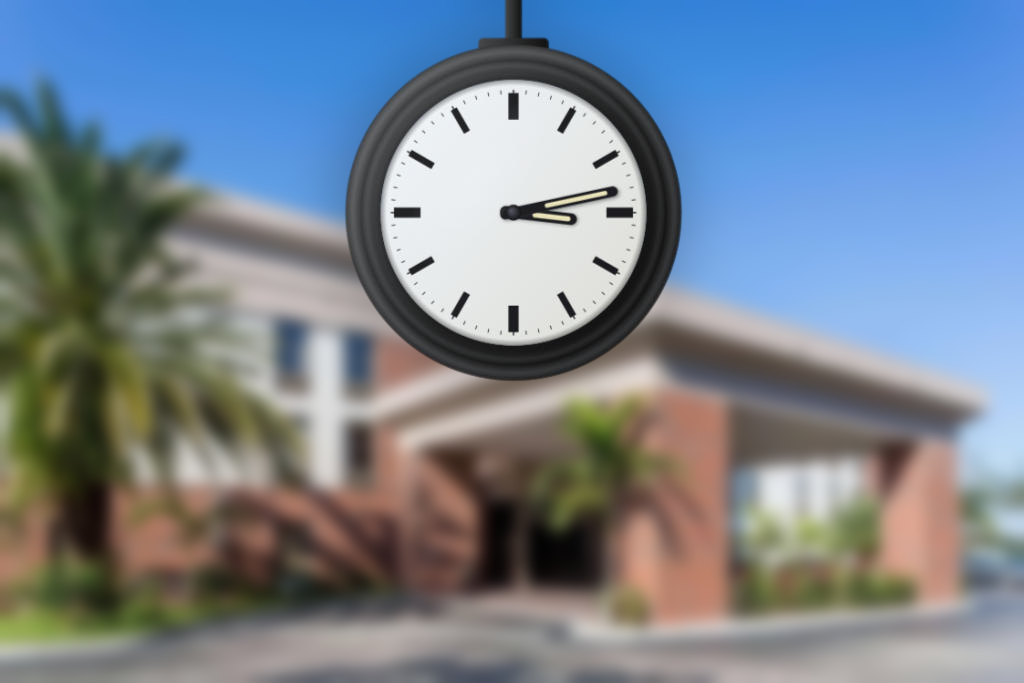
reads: 3,13
